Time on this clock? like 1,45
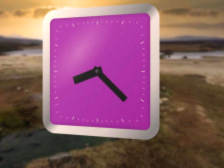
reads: 8,22
